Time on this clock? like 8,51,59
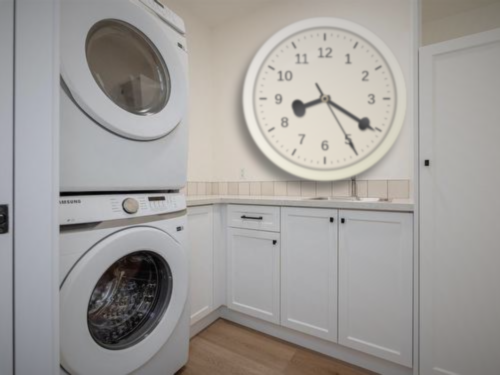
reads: 8,20,25
